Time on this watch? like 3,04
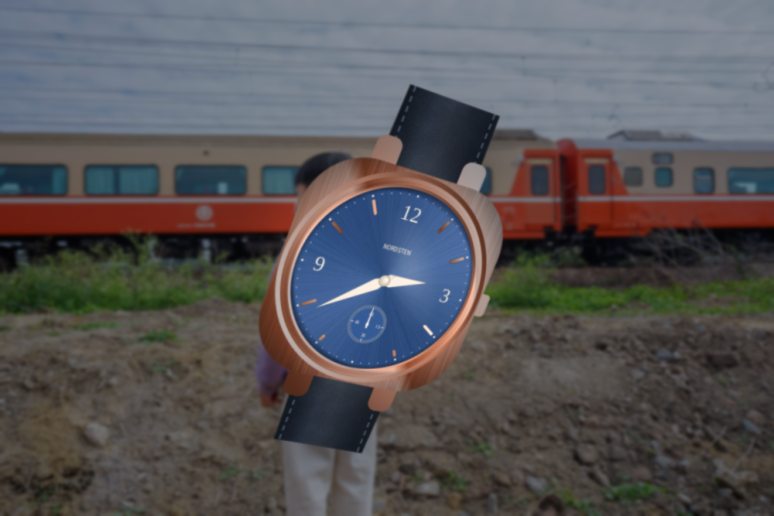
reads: 2,39
